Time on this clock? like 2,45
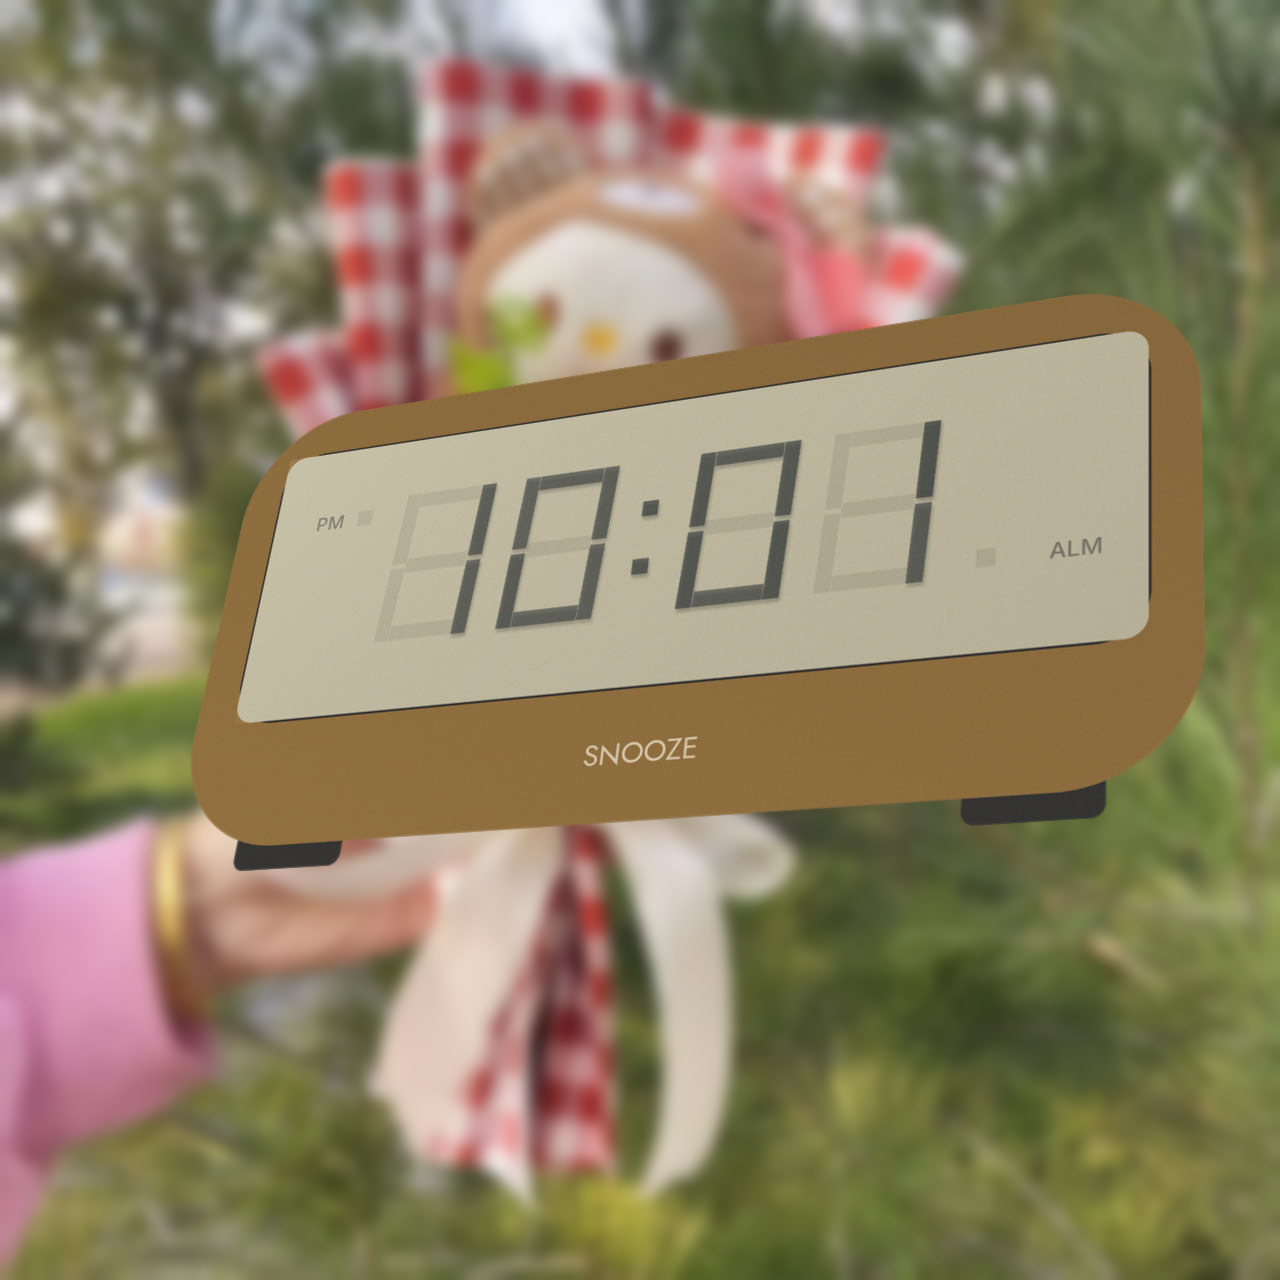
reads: 10,01
